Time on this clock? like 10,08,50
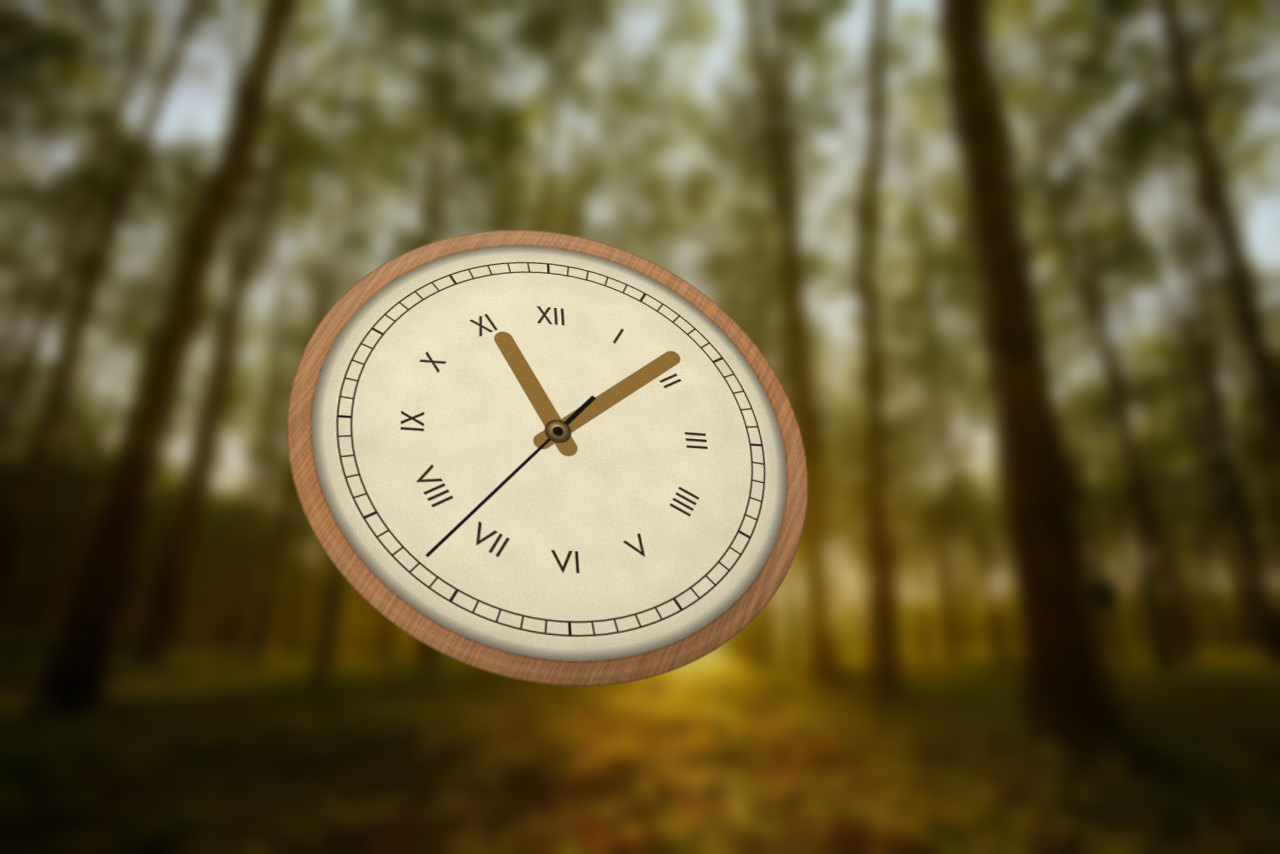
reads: 11,08,37
